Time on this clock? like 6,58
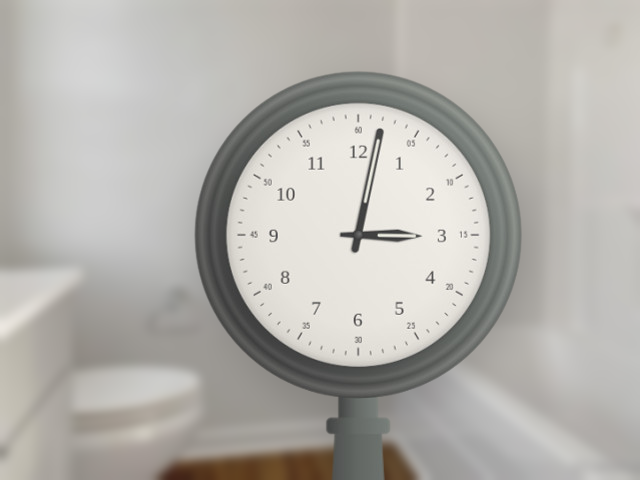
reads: 3,02
